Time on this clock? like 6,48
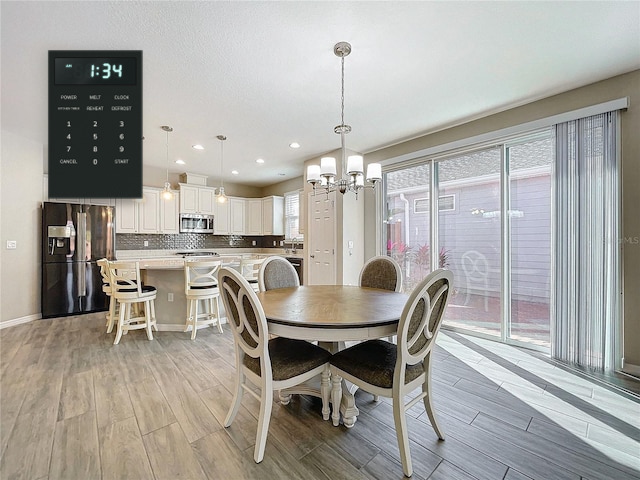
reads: 1,34
